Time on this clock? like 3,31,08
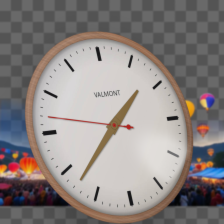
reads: 1,37,47
